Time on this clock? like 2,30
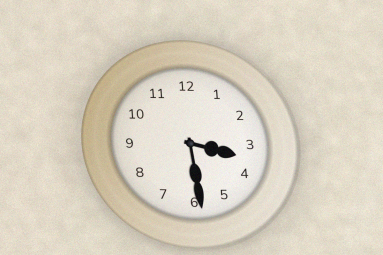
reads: 3,29
